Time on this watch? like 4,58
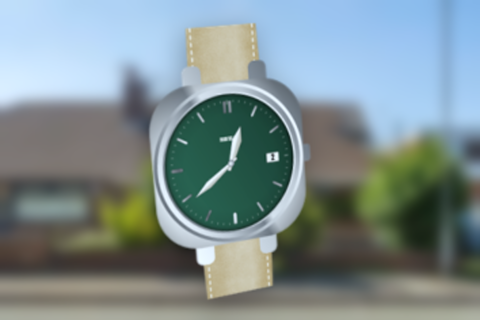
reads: 12,39
